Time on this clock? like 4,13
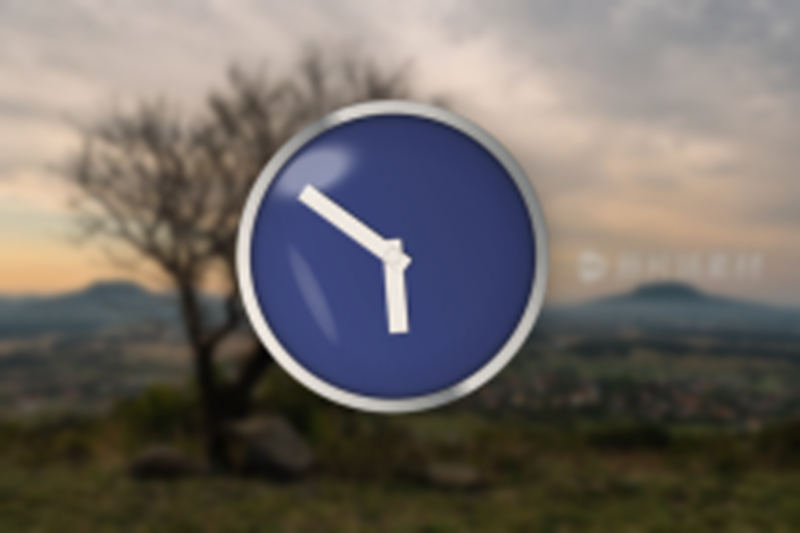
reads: 5,51
